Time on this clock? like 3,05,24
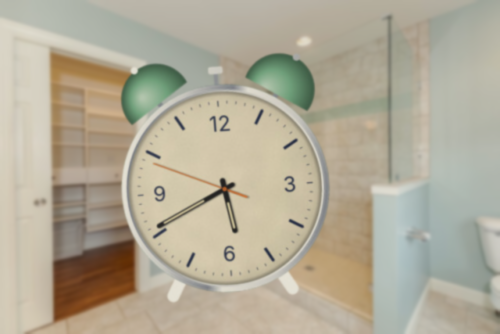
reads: 5,40,49
